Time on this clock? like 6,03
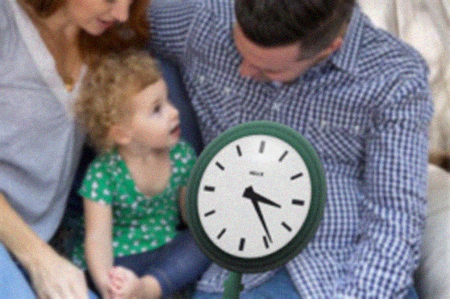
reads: 3,24
